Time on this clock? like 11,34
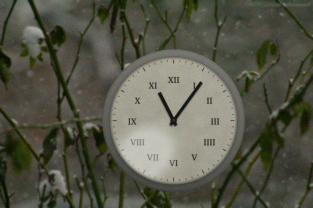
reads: 11,06
